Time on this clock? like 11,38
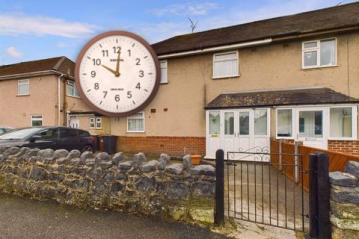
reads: 10,01
